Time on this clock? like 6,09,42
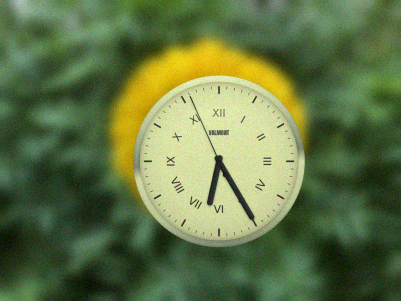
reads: 6,24,56
